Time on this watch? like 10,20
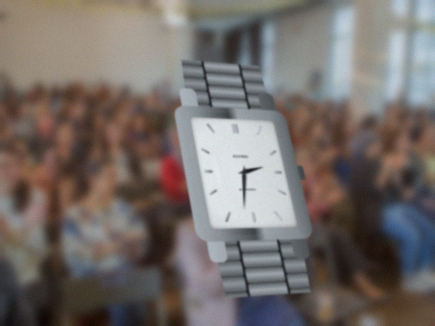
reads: 2,32
